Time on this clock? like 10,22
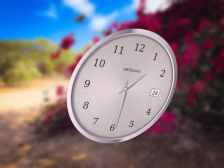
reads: 1,29
